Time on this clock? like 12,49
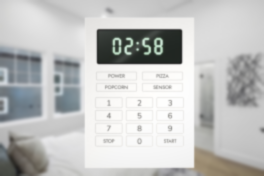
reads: 2,58
